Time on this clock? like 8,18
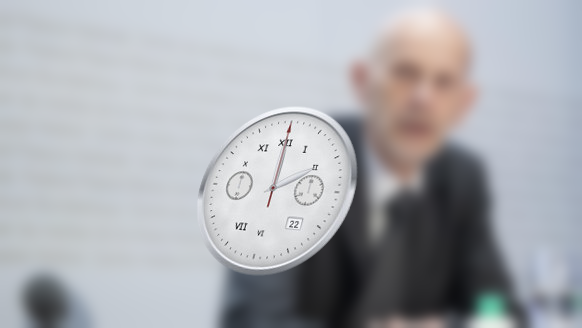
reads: 2,00
